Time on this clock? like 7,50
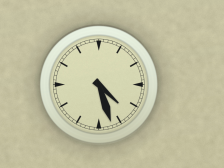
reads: 4,27
